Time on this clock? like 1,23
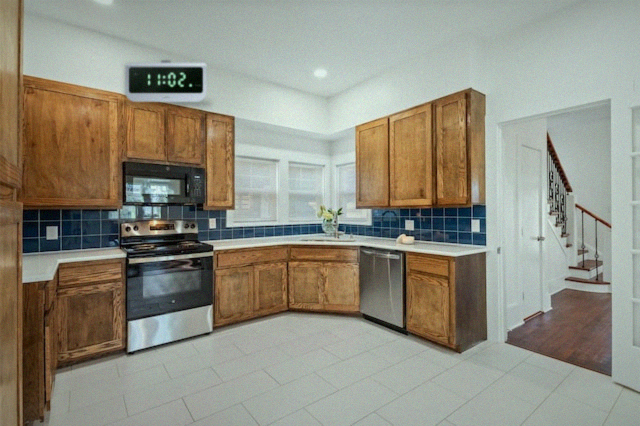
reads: 11,02
